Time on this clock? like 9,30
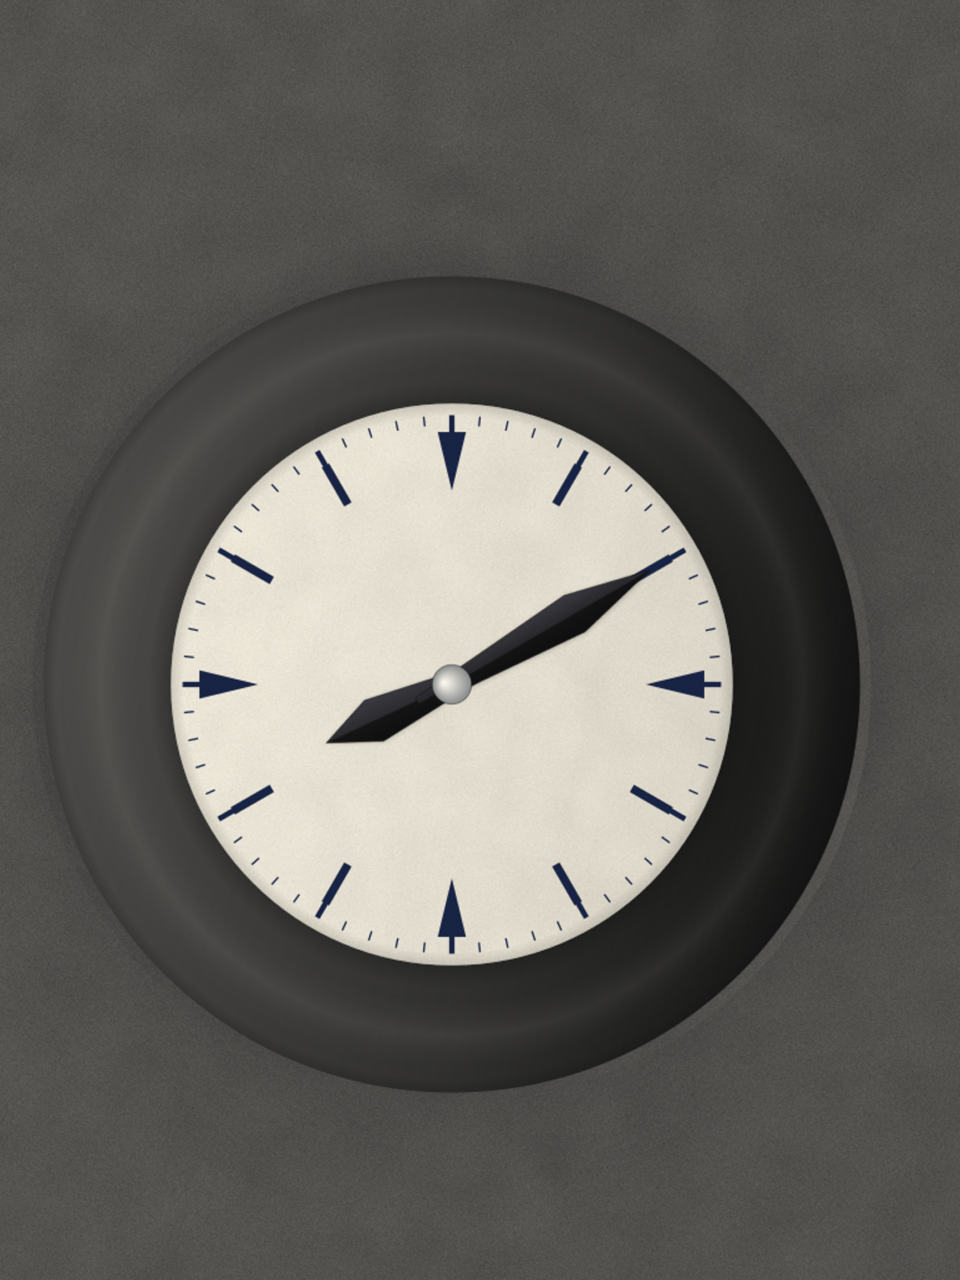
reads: 8,10
